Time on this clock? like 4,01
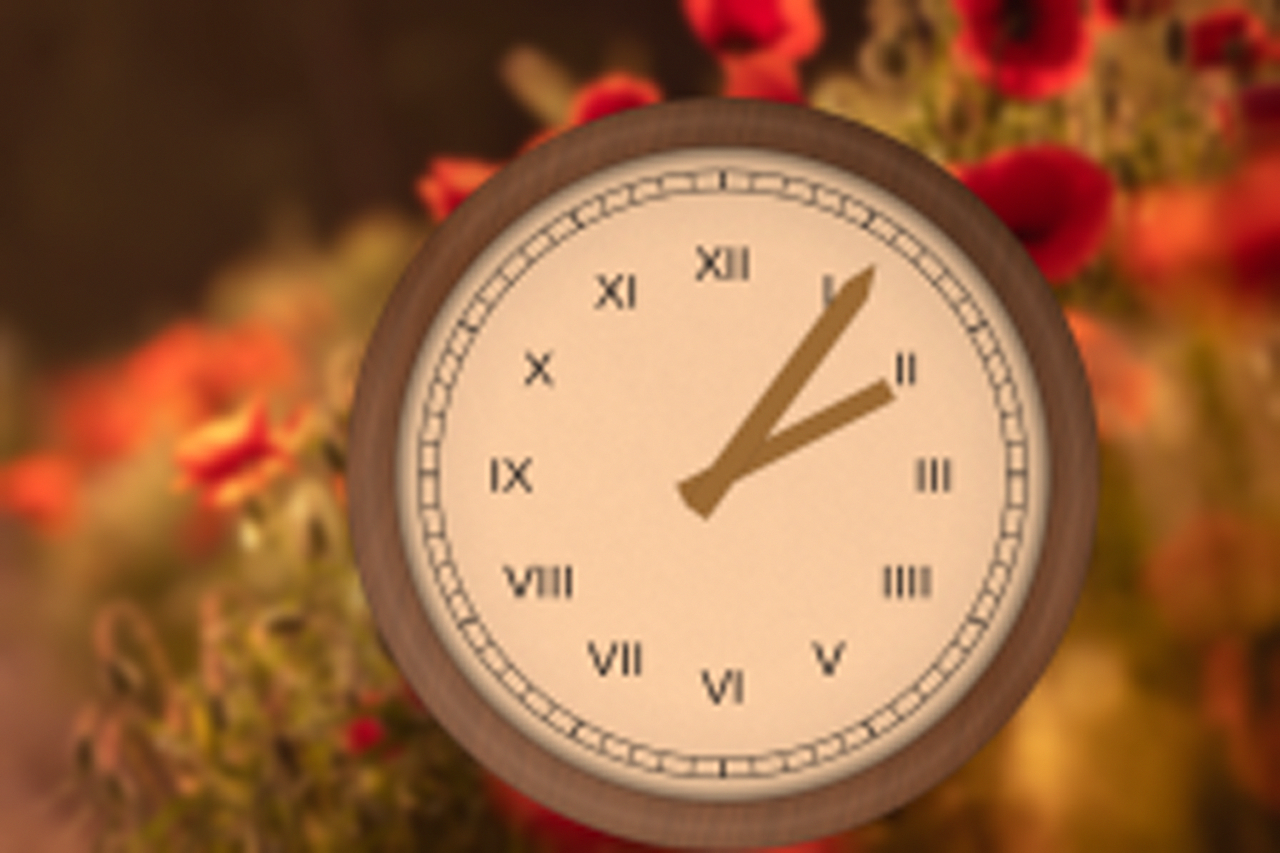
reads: 2,06
